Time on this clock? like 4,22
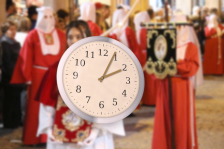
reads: 2,04
